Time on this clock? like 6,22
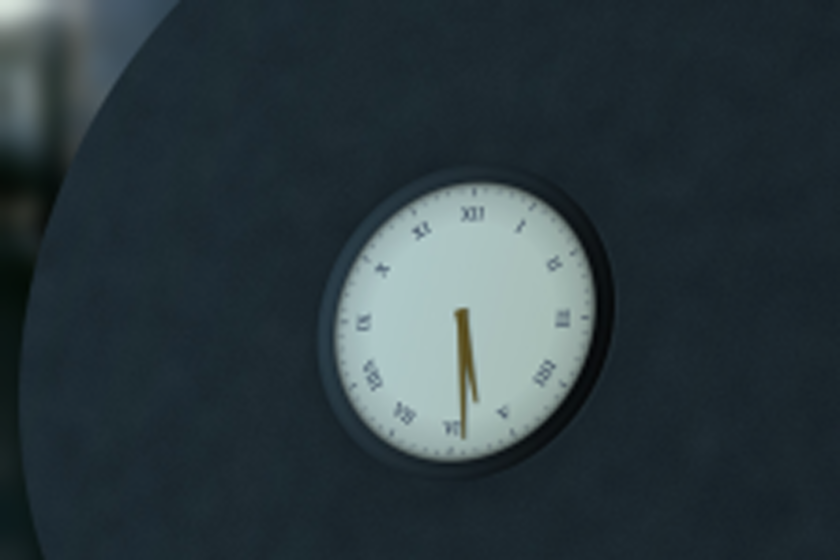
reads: 5,29
